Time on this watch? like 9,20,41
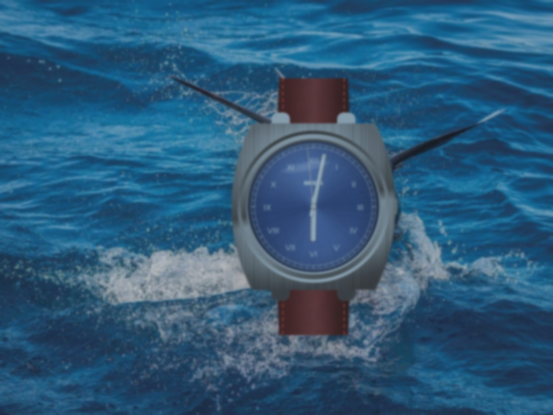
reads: 6,01,59
